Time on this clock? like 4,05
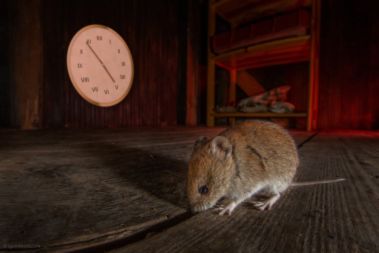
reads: 4,54
